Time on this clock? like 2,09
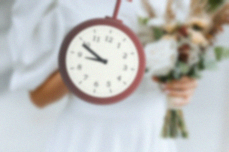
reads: 8,49
